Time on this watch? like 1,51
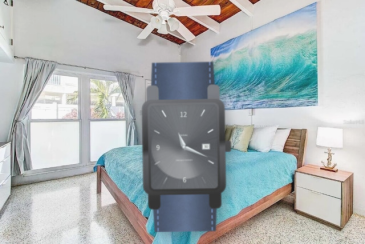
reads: 11,19
